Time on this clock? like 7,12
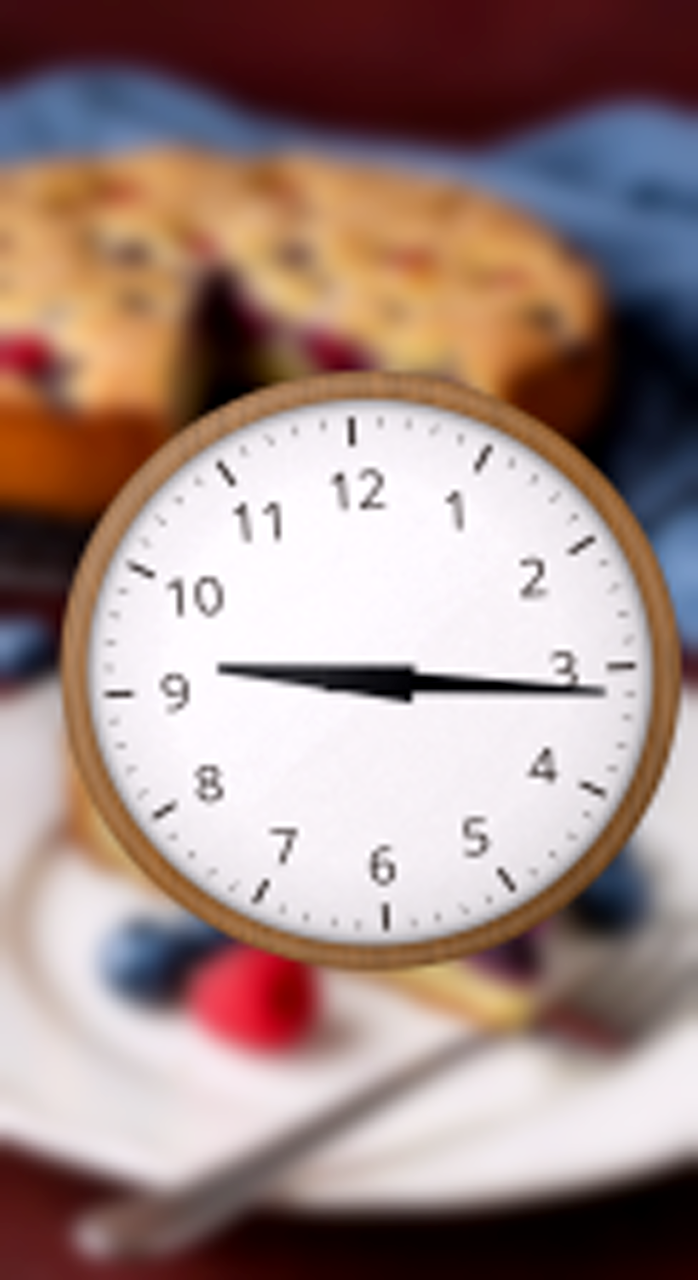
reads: 9,16
